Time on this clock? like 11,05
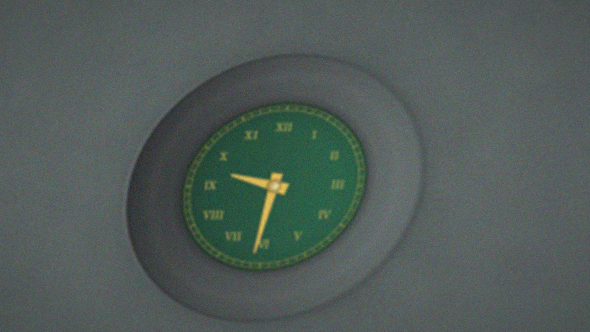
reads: 9,31
